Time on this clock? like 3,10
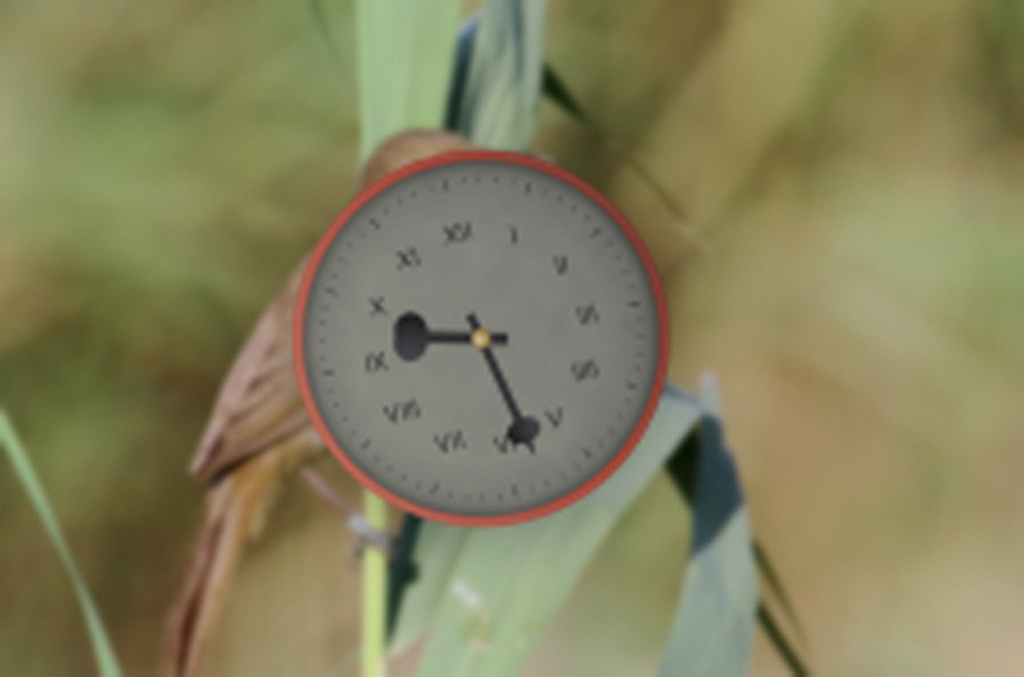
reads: 9,28
